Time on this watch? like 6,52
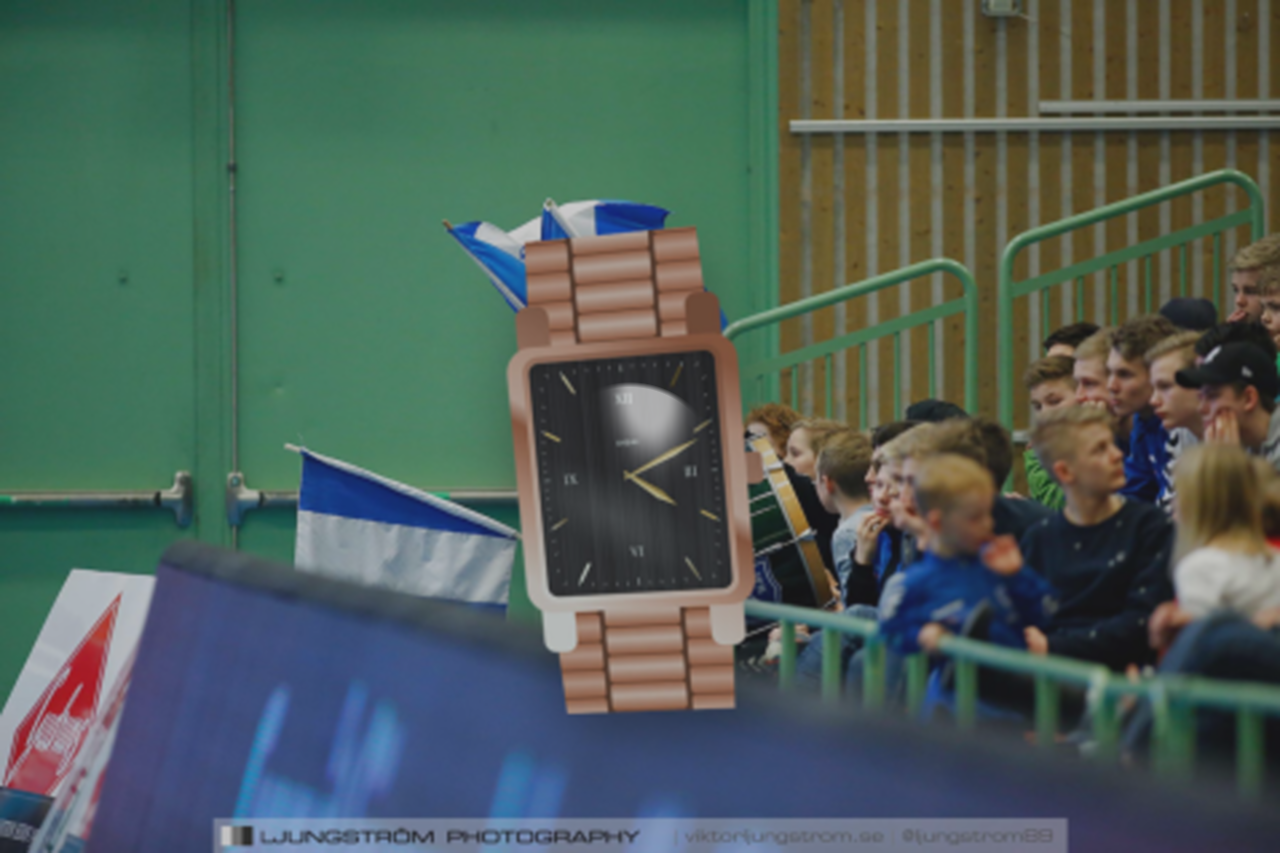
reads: 4,11
